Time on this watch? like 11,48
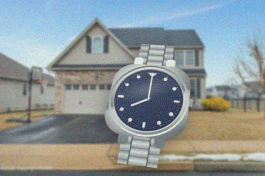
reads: 8,00
